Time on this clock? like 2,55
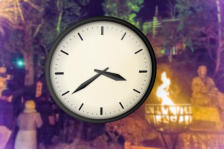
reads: 3,39
